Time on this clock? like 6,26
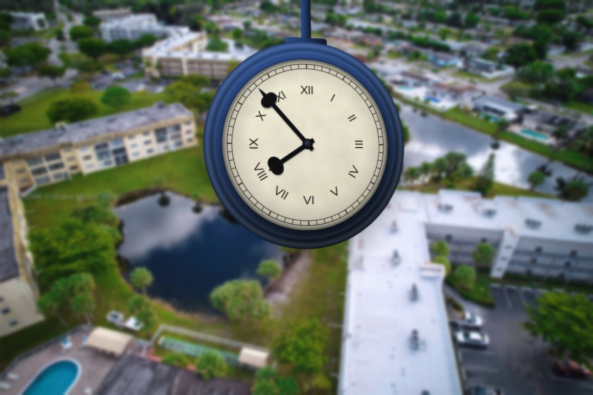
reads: 7,53
